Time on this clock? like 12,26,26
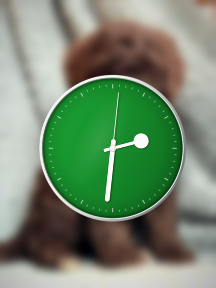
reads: 2,31,01
